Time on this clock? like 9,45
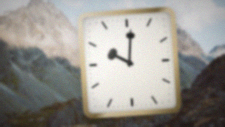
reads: 10,01
